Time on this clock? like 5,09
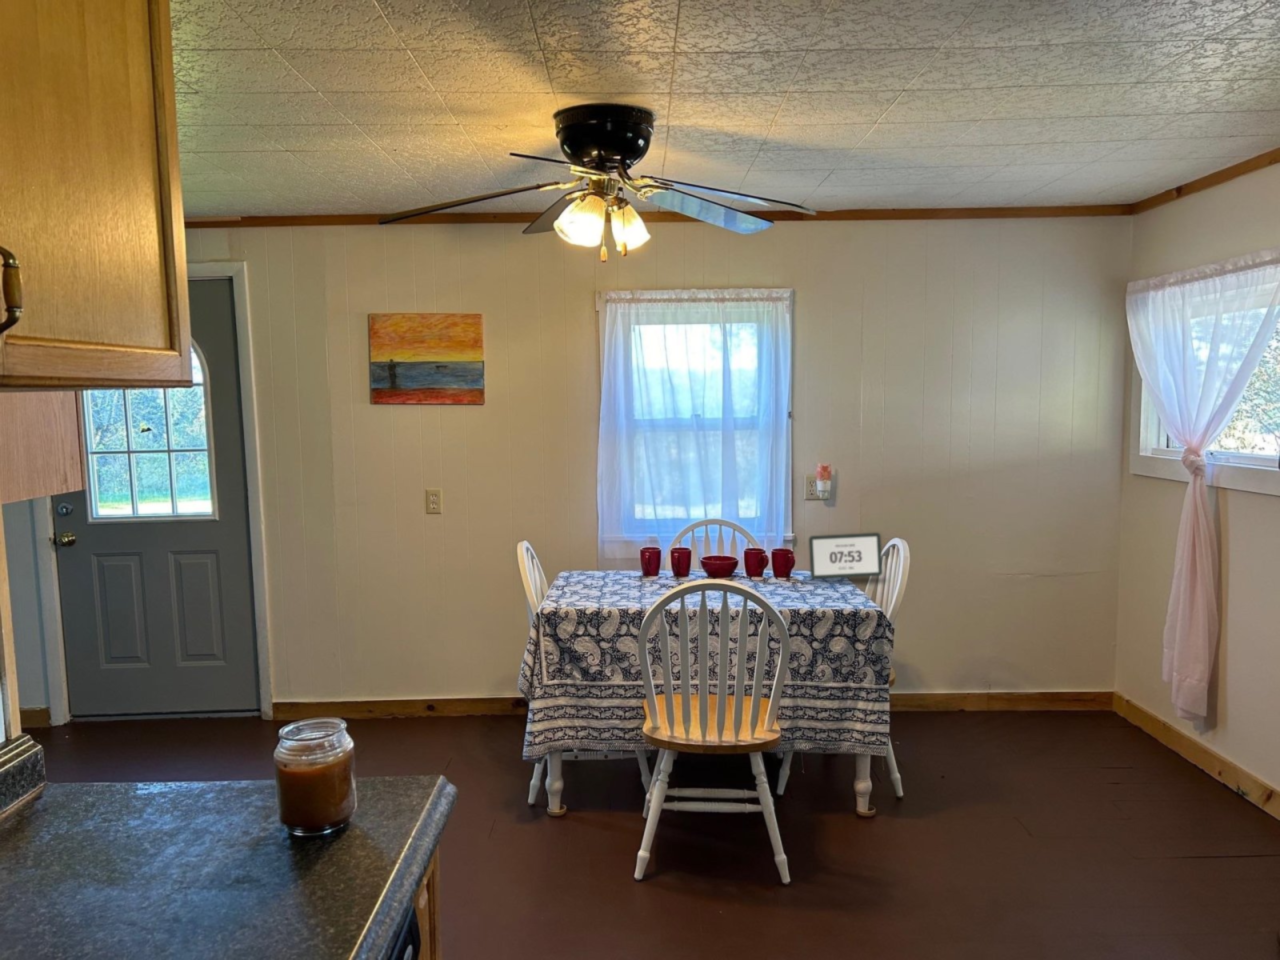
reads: 7,53
